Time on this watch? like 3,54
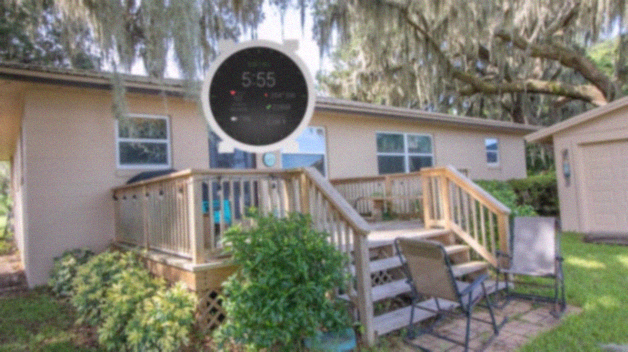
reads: 5,55
